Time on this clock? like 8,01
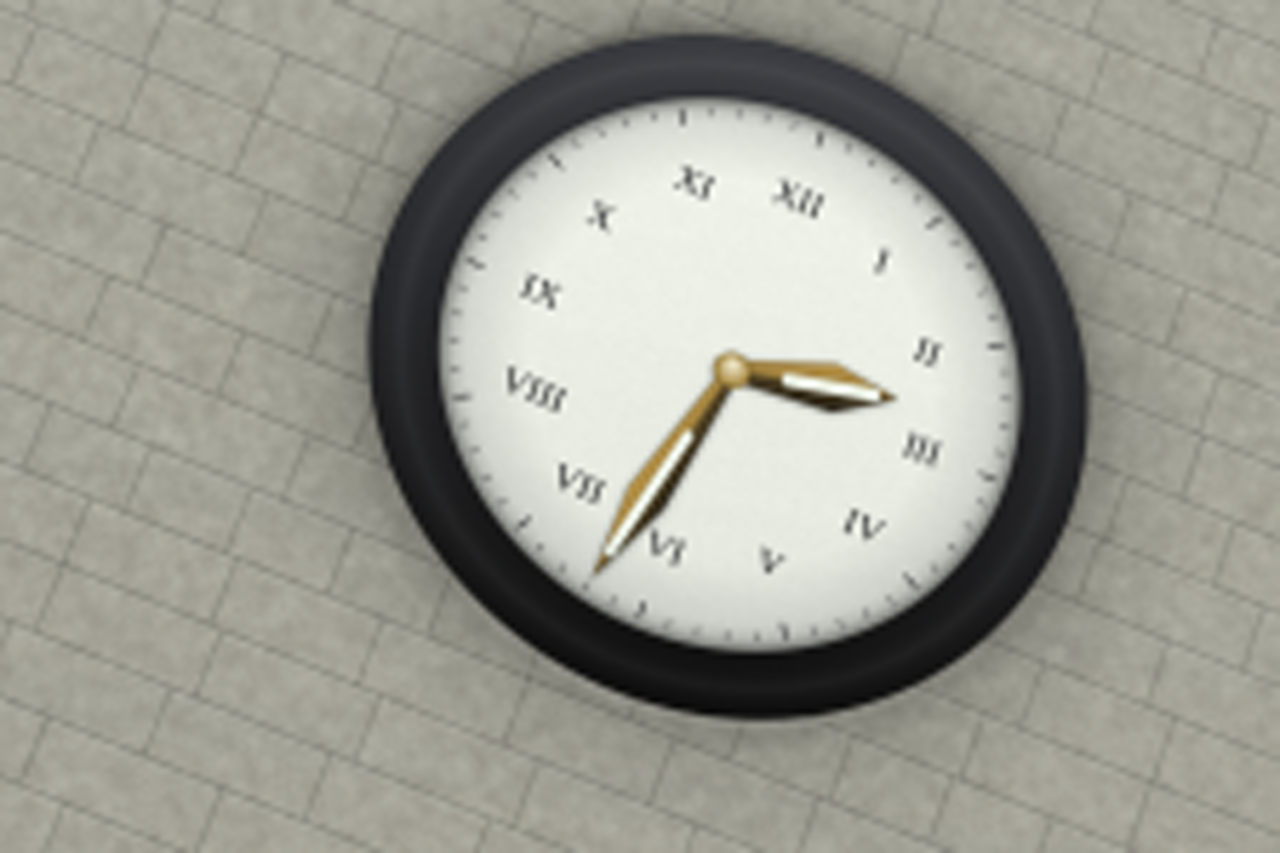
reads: 2,32
